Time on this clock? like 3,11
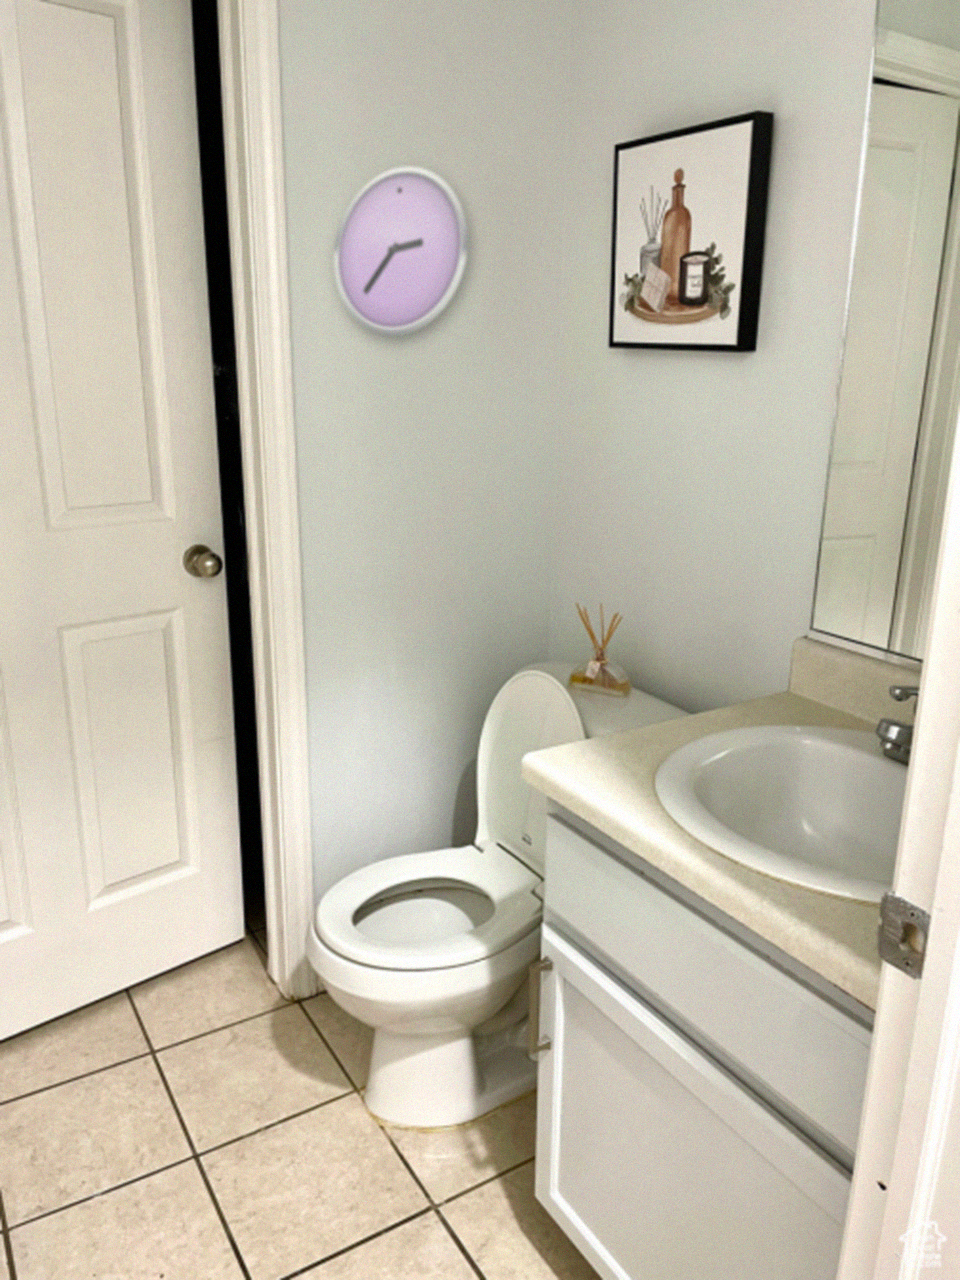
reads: 2,36
